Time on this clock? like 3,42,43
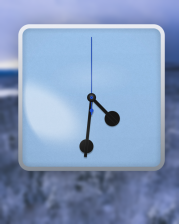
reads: 4,31,00
